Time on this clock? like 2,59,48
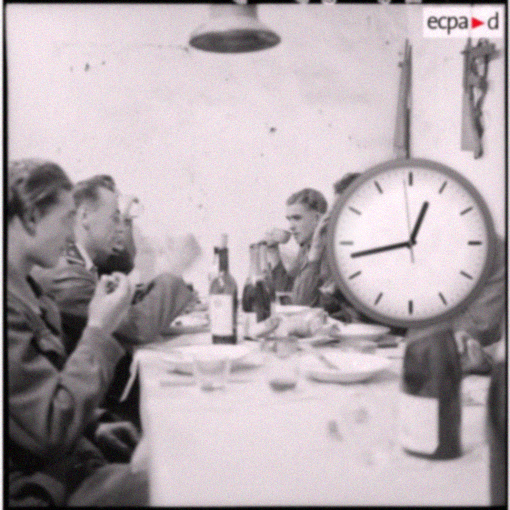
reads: 12,42,59
